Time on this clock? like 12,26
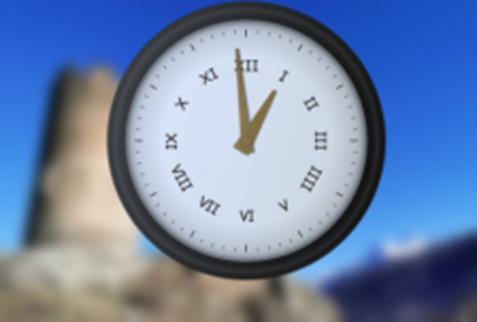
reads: 12,59
